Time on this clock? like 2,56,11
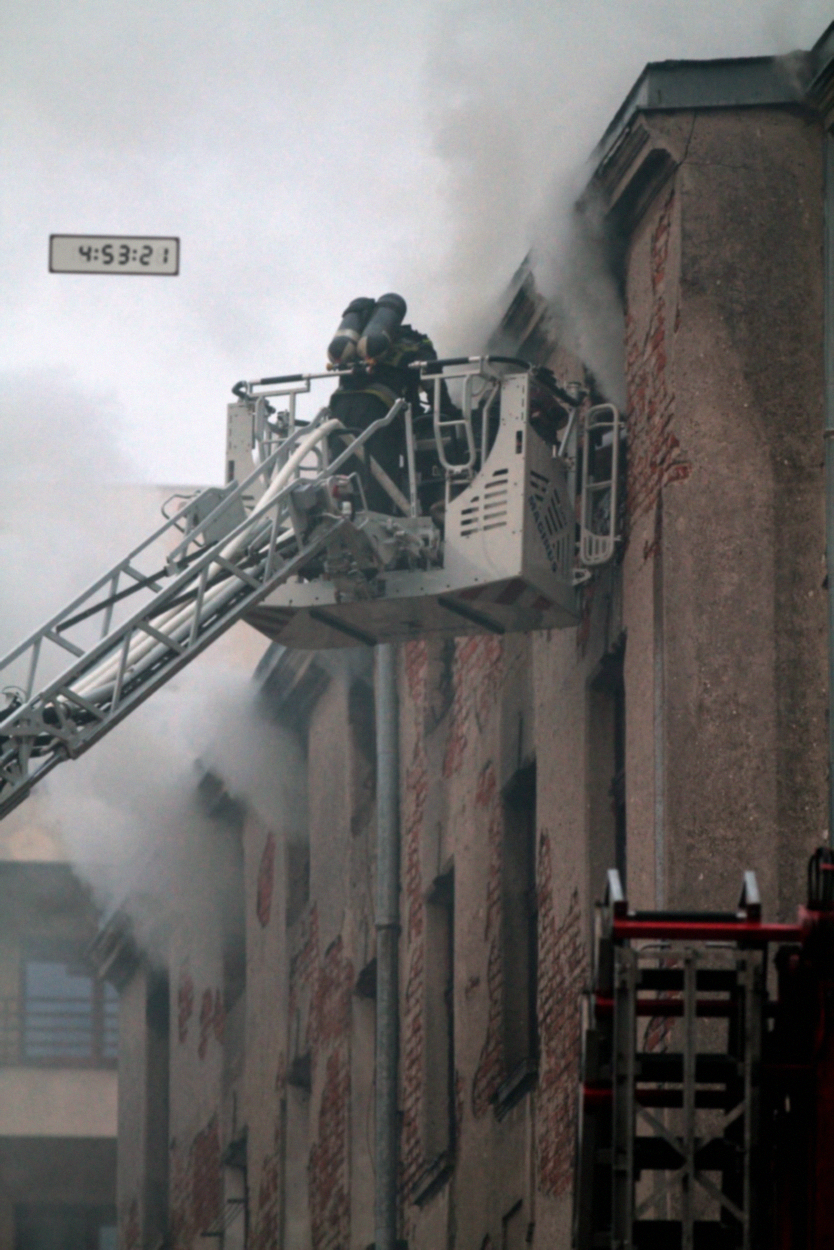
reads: 4,53,21
